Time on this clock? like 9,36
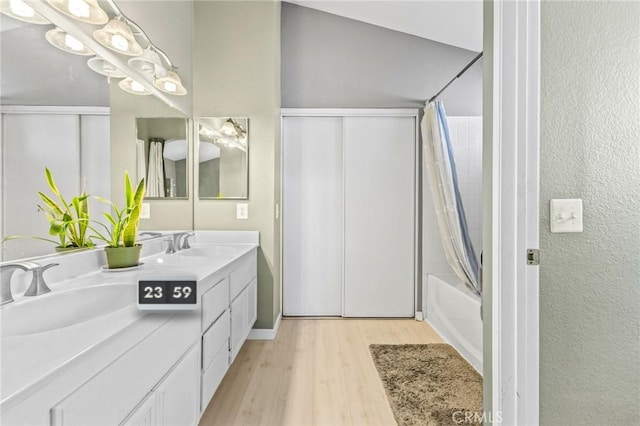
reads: 23,59
